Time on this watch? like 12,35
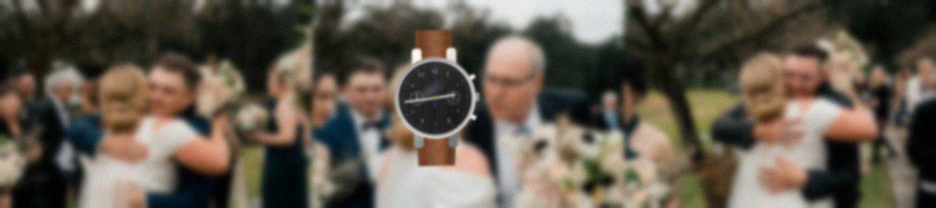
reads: 2,44
